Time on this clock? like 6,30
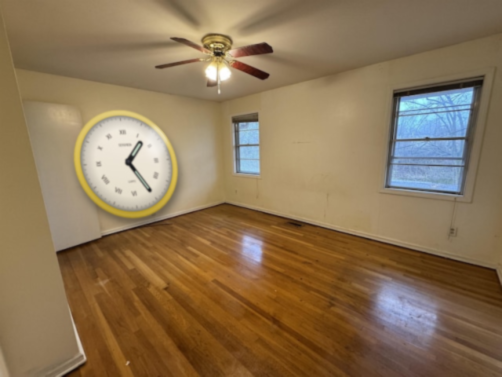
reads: 1,25
